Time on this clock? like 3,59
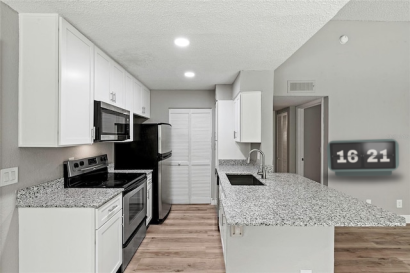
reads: 16,21
